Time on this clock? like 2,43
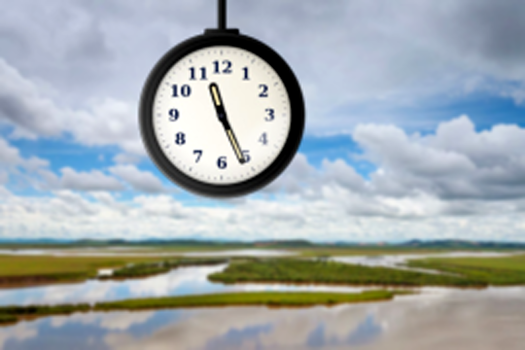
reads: 11,26
